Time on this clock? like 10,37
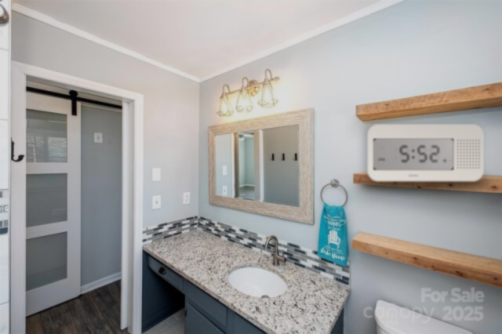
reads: 5,52
